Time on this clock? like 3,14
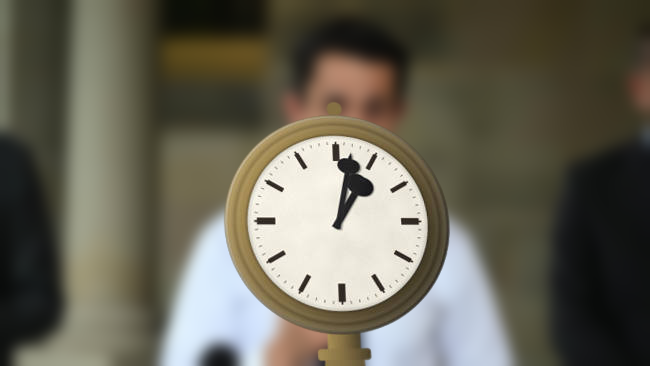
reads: 1,02
